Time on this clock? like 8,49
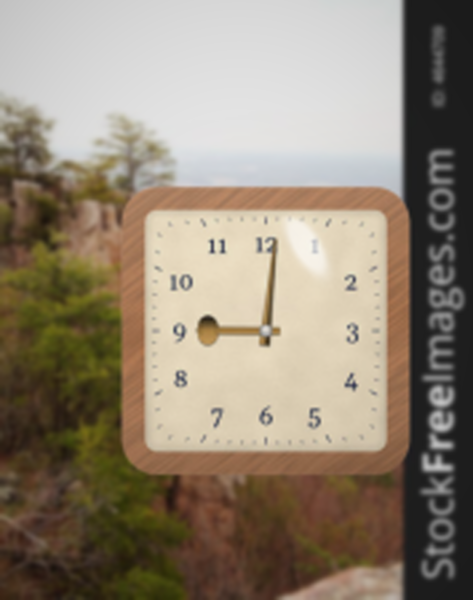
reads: 9,01
